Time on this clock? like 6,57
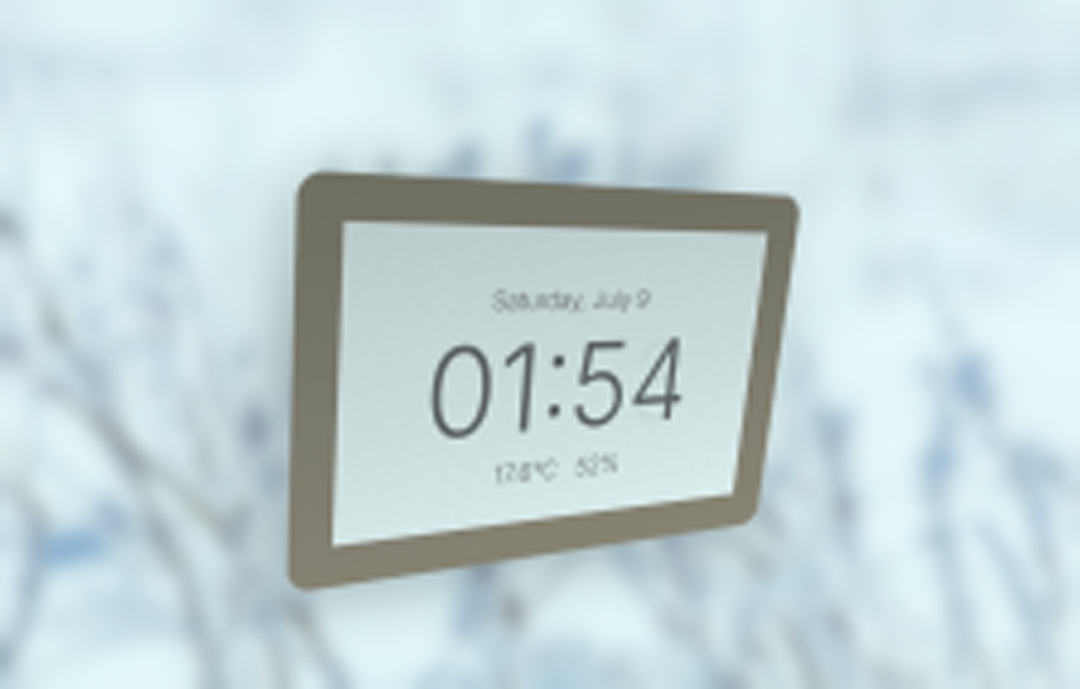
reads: 1,54
